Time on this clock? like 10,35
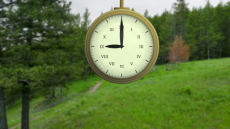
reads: 9,00
